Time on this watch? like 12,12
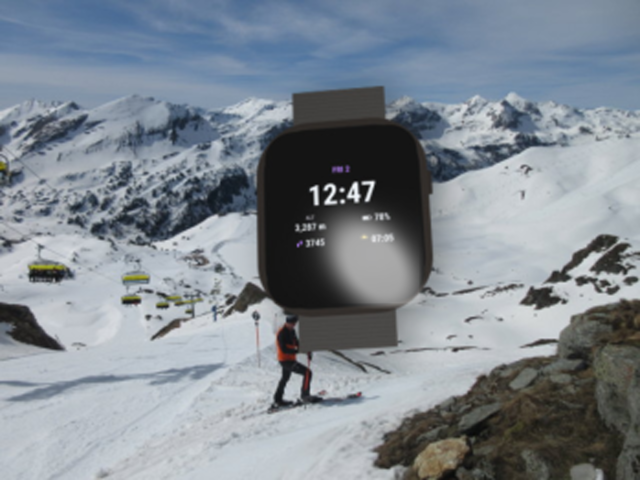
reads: 12,47
